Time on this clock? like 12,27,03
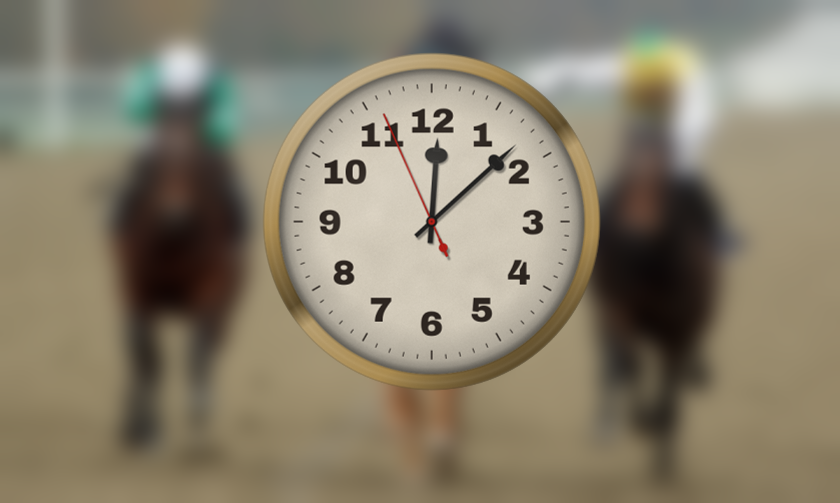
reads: 12,07,56
